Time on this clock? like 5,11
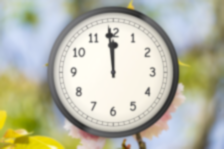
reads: 11,59
